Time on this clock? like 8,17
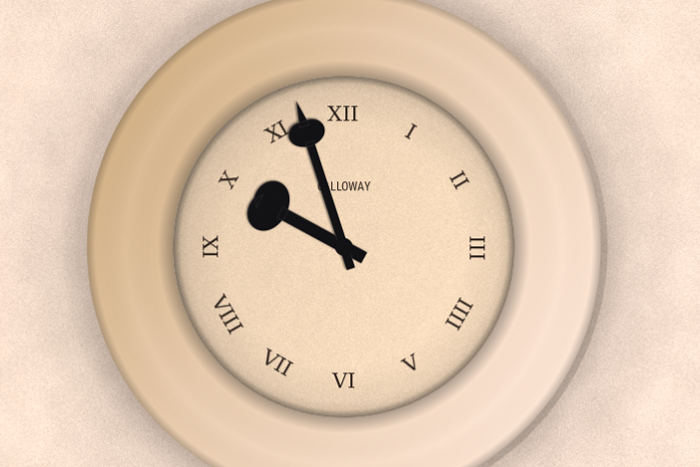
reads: 9,57
